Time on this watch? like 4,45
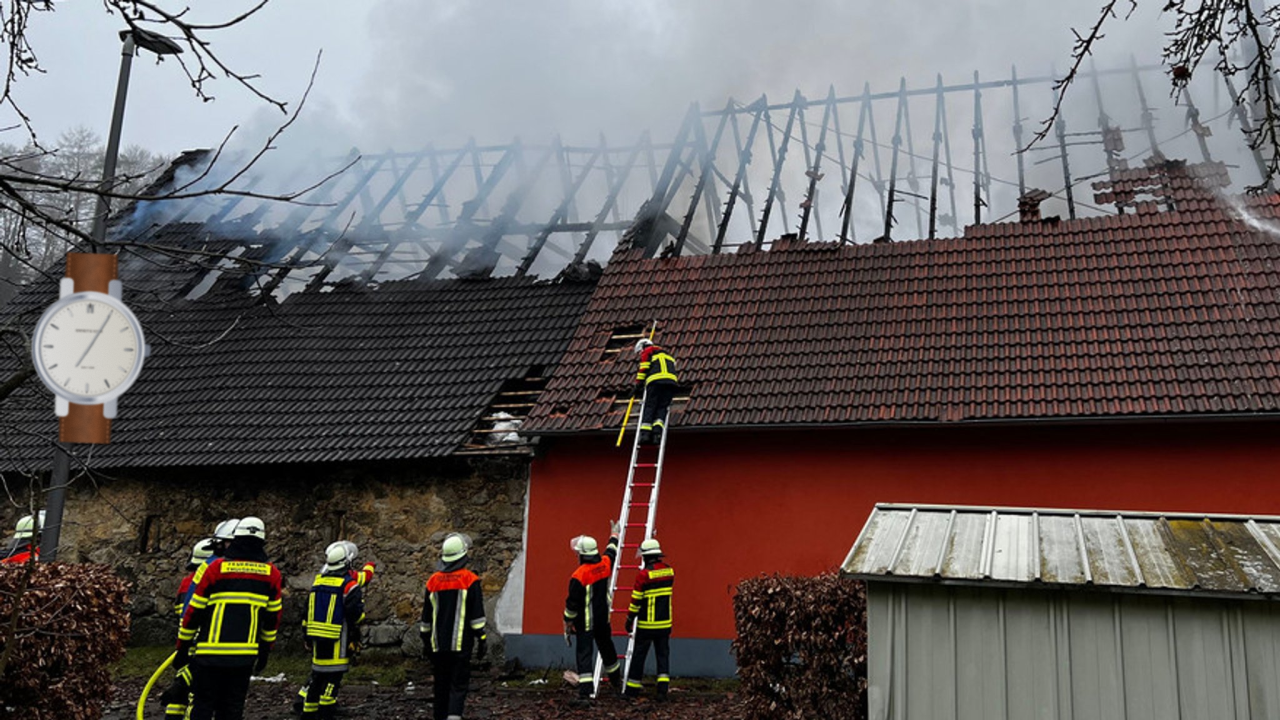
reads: 7,05
